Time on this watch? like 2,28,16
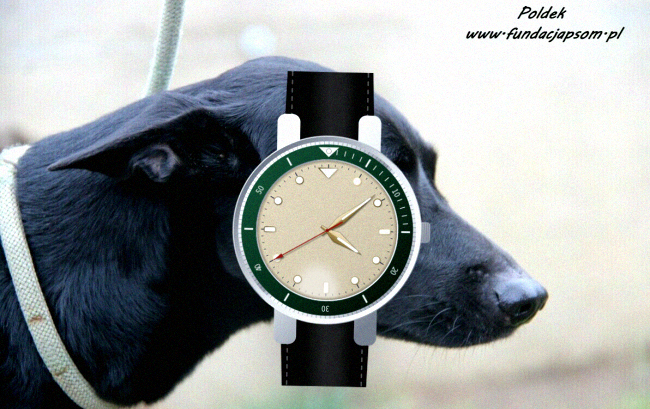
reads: 4,08,40
